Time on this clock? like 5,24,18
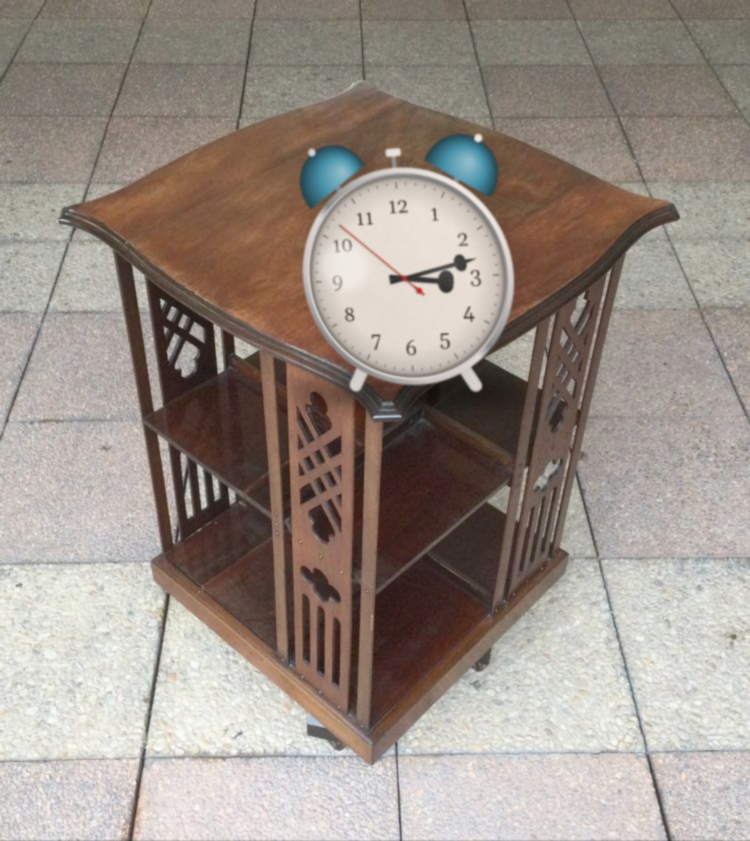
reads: 3,12,52
